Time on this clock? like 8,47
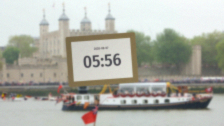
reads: 5,56
